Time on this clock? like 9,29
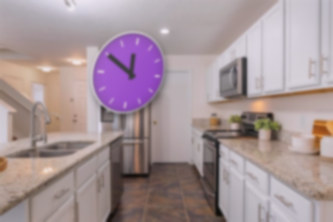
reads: 11,50
